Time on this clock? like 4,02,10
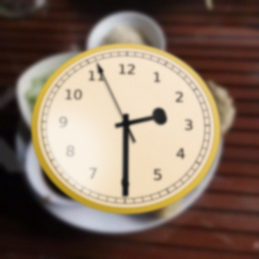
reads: 2,29,56
